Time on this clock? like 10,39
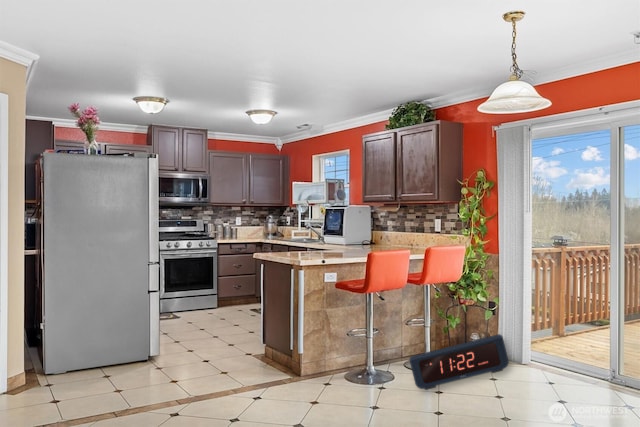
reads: 11,22
